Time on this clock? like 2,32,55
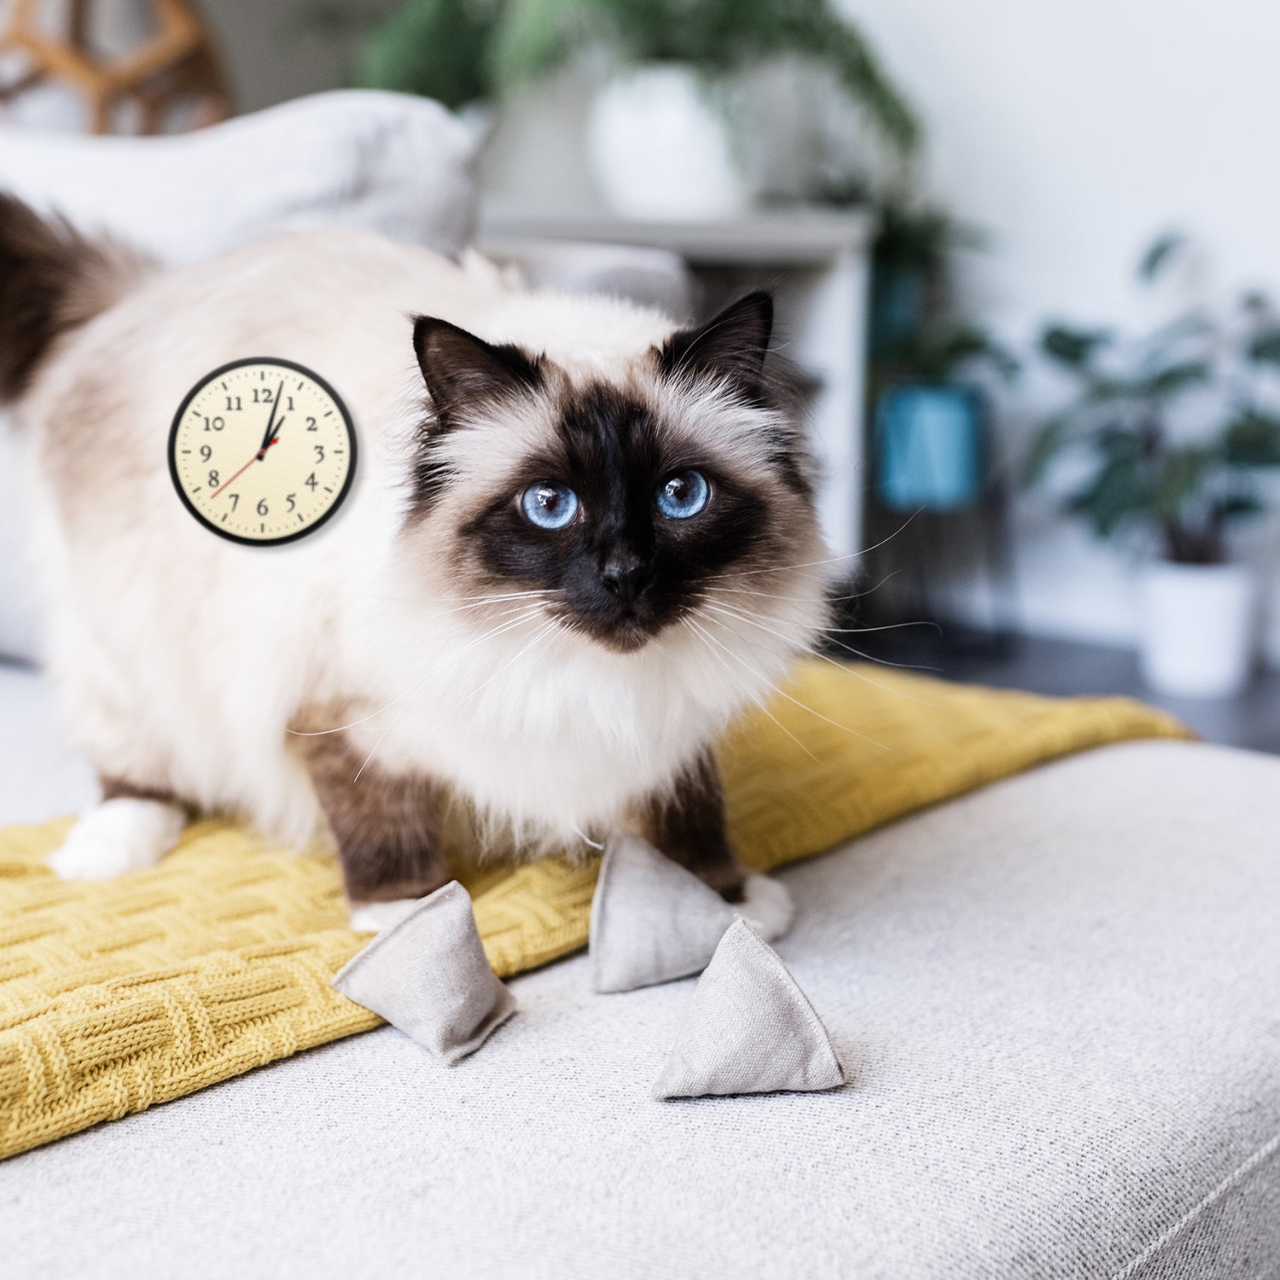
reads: 1,02,38
